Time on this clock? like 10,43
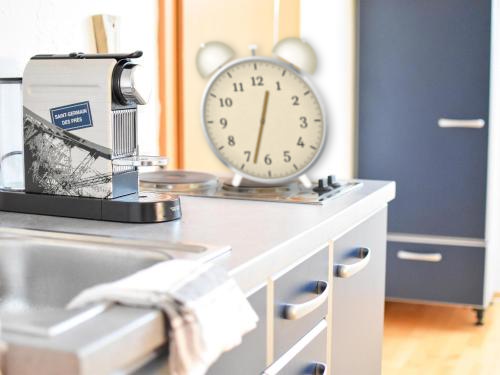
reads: 12,33
